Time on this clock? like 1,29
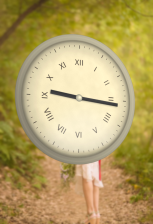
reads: 9,16
